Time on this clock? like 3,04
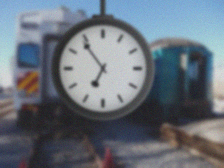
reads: 6,54
